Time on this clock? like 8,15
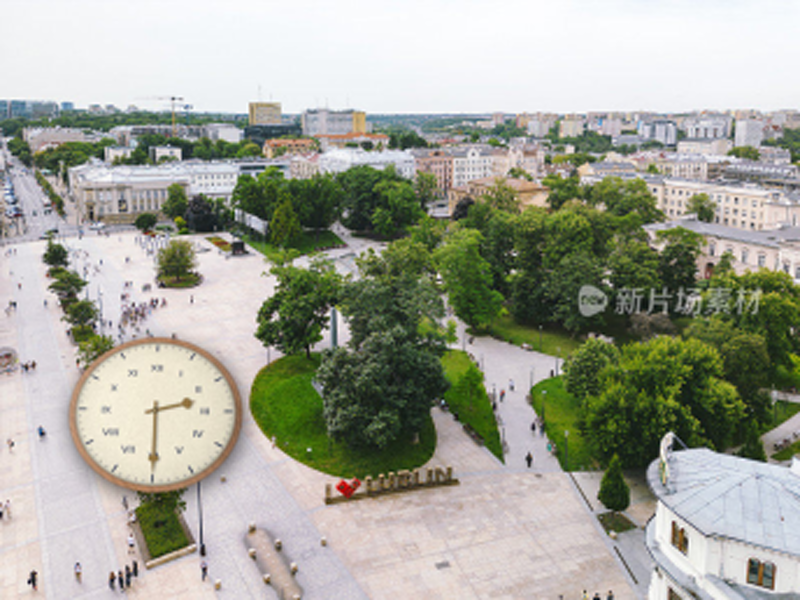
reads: 2,30
